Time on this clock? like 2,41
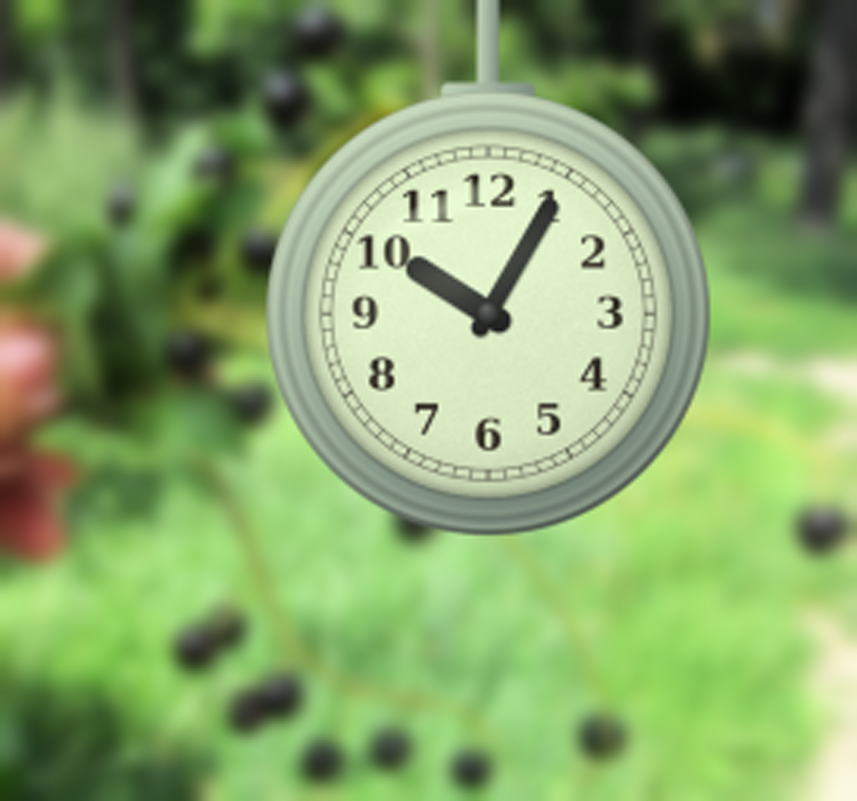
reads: 10,05
